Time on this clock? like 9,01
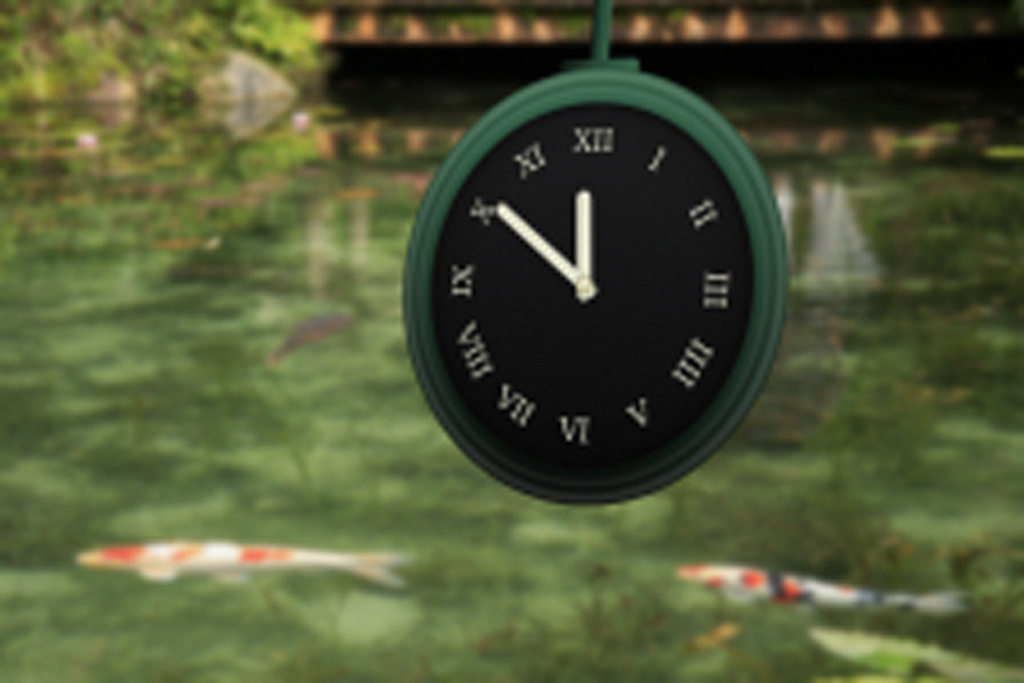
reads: 11,51
